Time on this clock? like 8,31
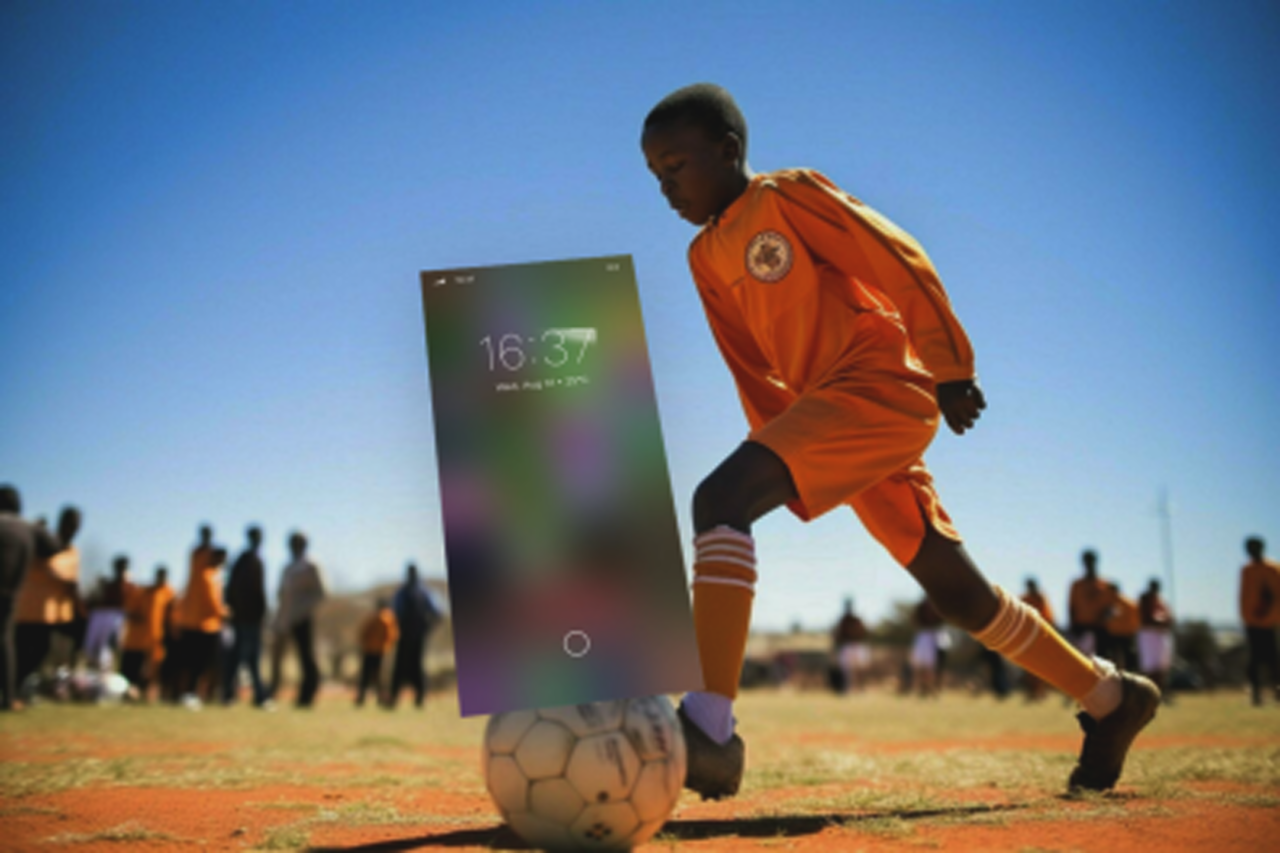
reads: 16,37
